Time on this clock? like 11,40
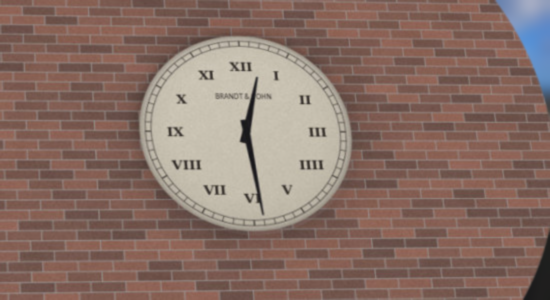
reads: 12,29
